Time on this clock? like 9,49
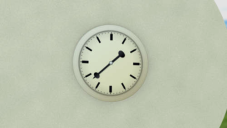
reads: 1,38
